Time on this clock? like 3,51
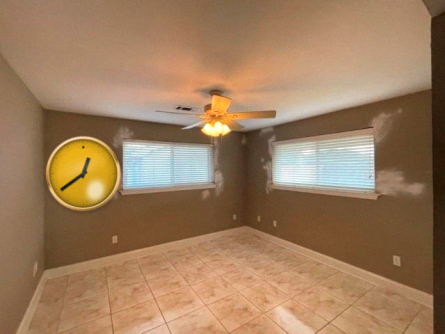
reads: 12,39
